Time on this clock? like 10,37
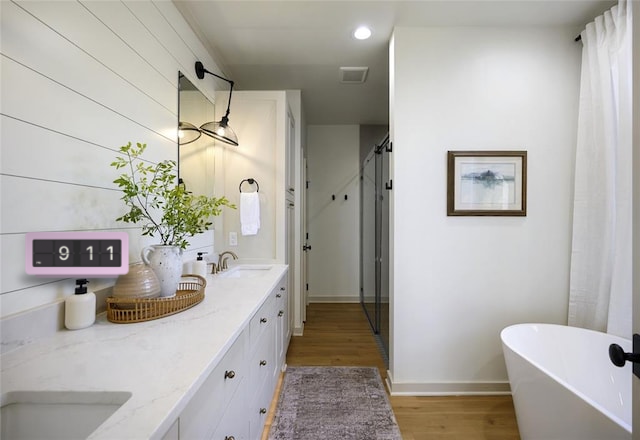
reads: 9,11
